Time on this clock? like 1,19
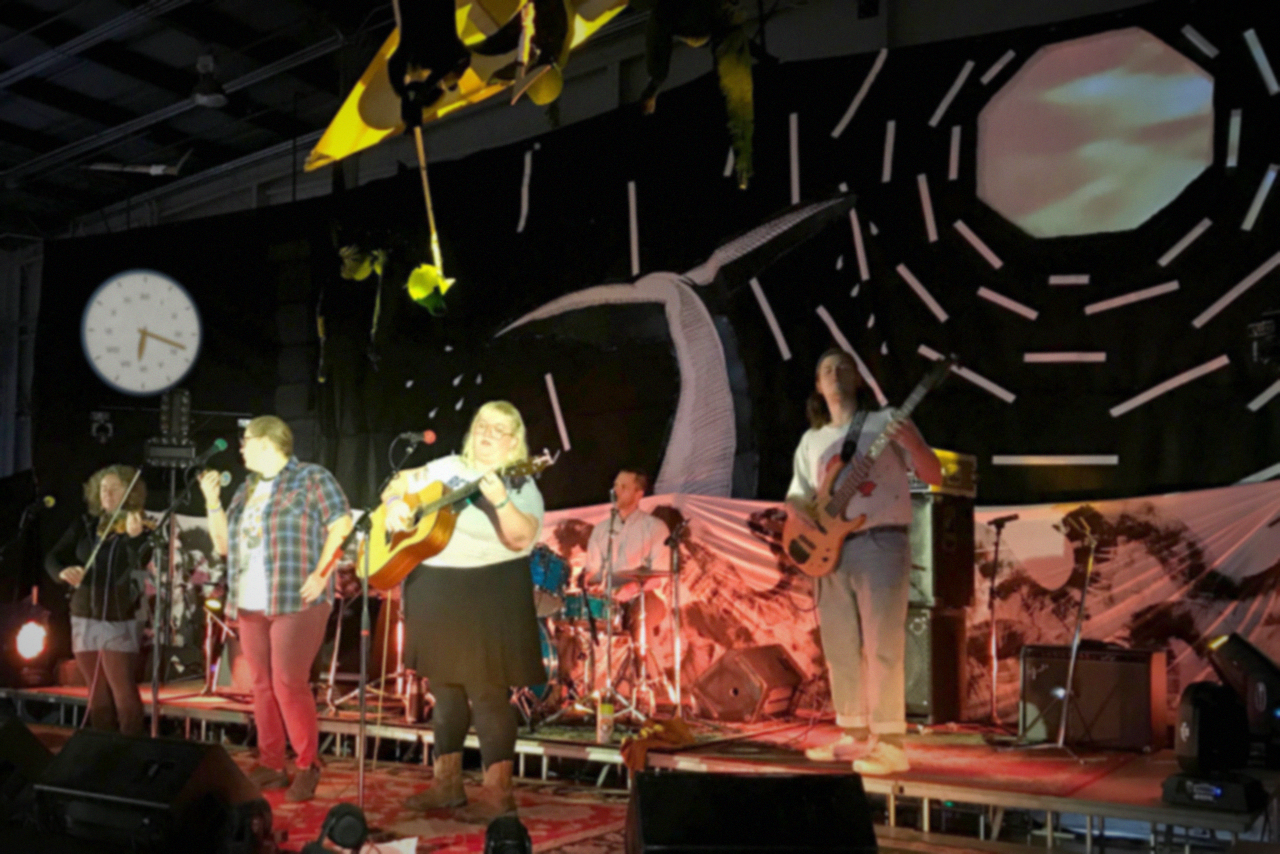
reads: 6,18
